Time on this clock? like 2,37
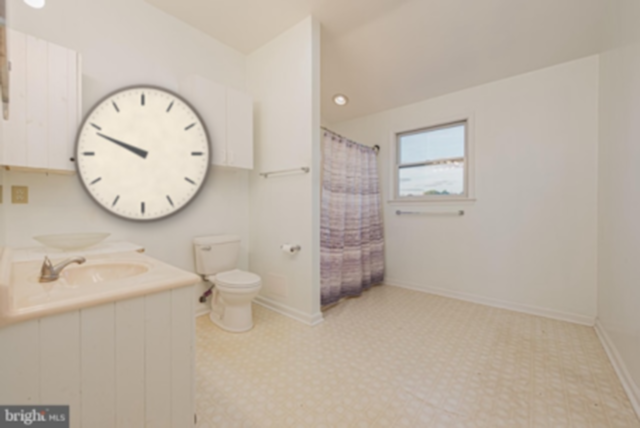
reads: 9,49
